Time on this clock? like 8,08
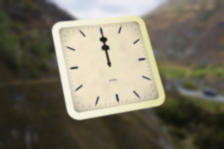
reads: 12,00
